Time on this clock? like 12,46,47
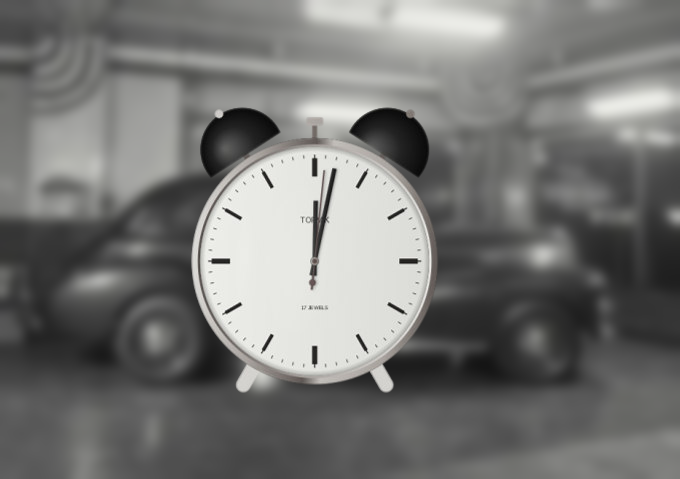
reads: 12,02,01
